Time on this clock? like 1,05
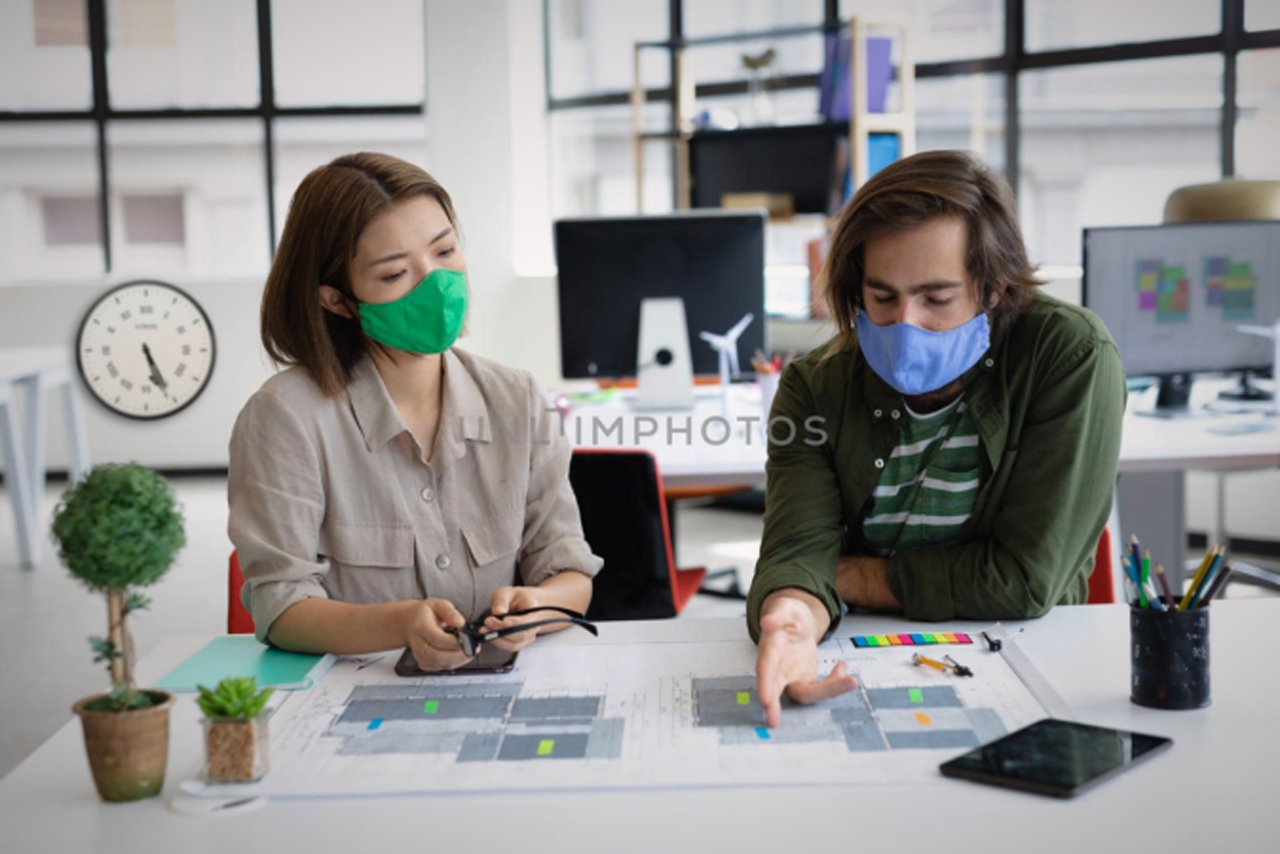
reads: 5,26
